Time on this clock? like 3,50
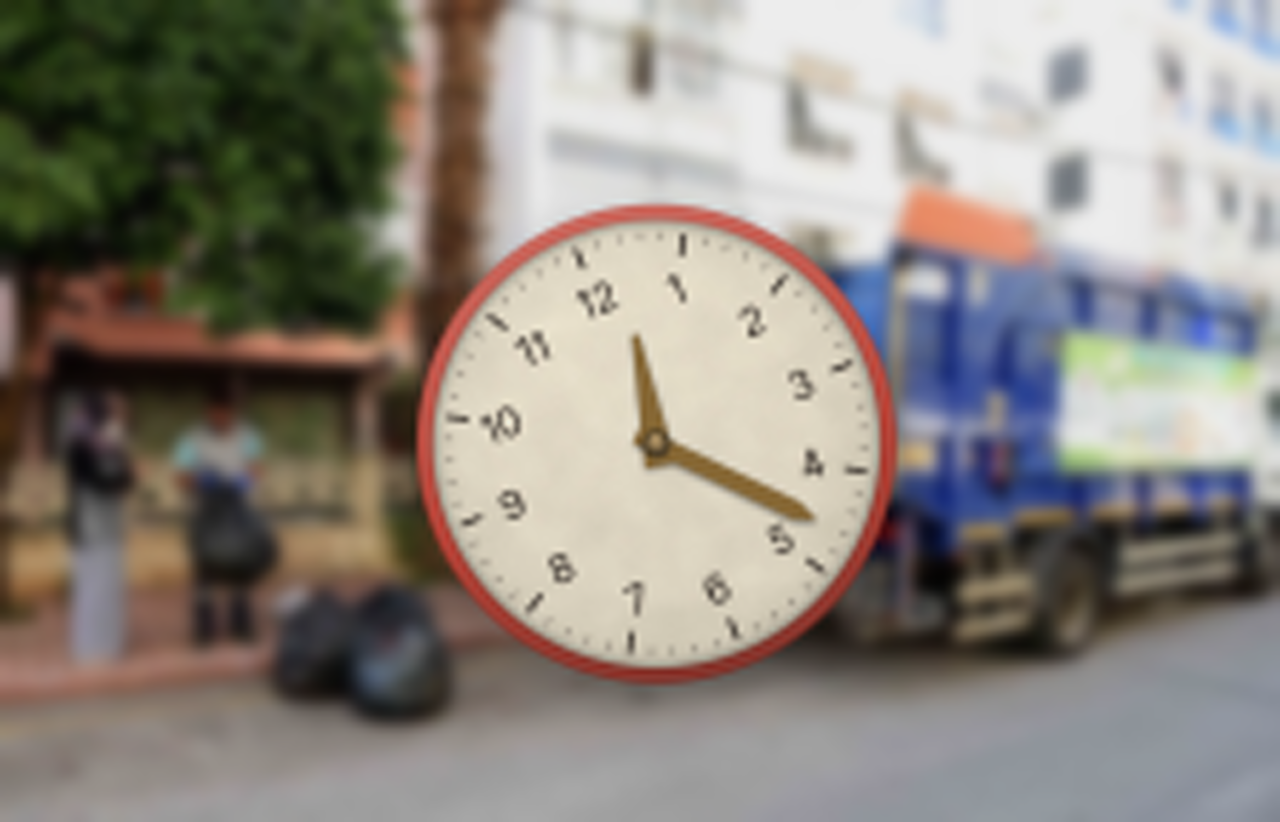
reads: 12,23
